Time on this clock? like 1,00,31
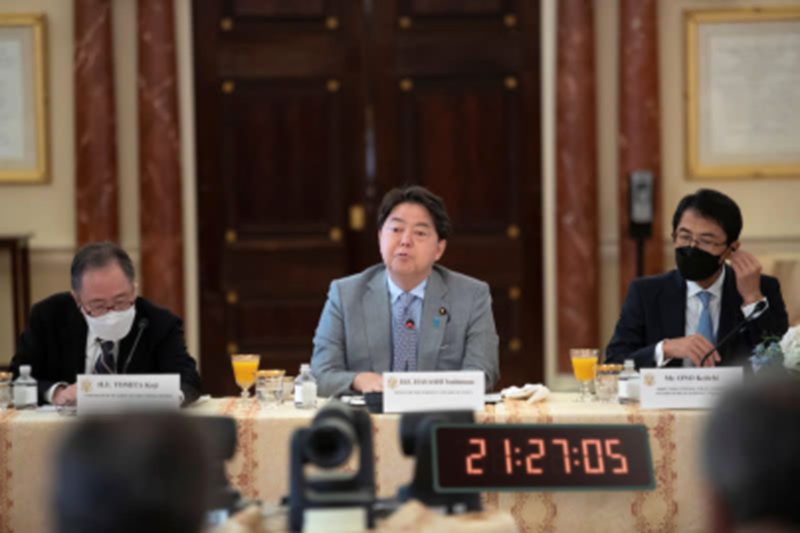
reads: 21,27,05
